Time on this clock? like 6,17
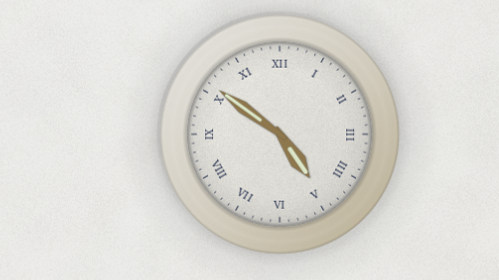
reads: 4,51
